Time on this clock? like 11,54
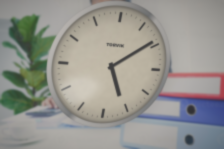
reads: 5,09
